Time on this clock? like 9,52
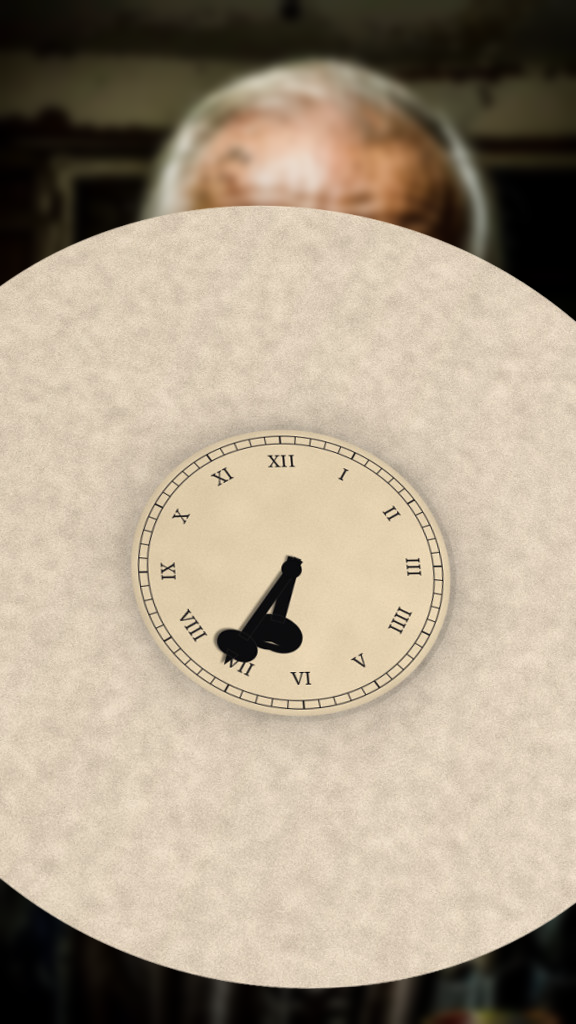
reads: 6,36
